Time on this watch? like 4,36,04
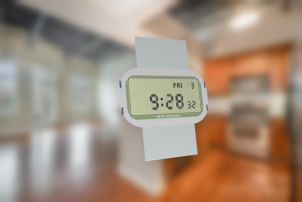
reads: 9,28,32
